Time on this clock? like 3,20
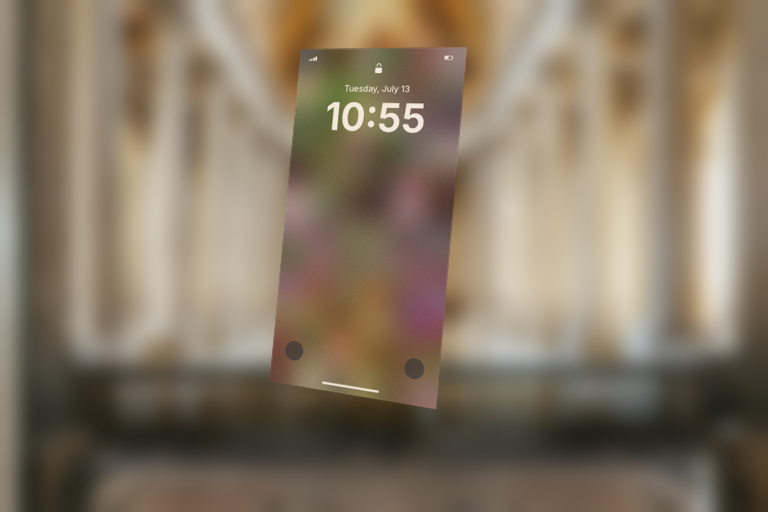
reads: 10,55
